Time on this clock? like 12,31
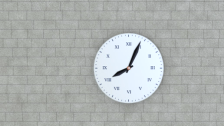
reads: 8,04
